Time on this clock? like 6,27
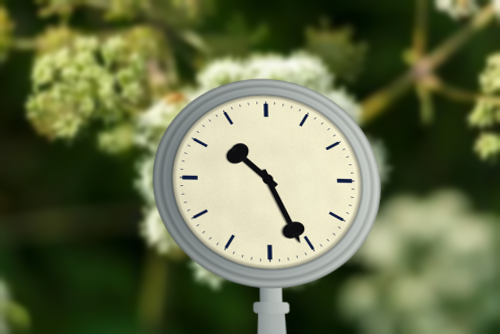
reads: 10,26
